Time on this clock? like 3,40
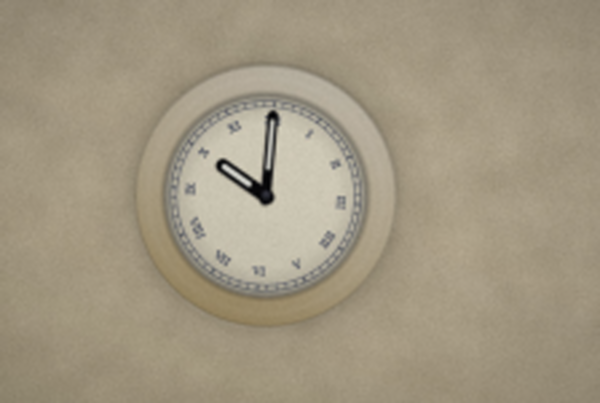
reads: 10,00
